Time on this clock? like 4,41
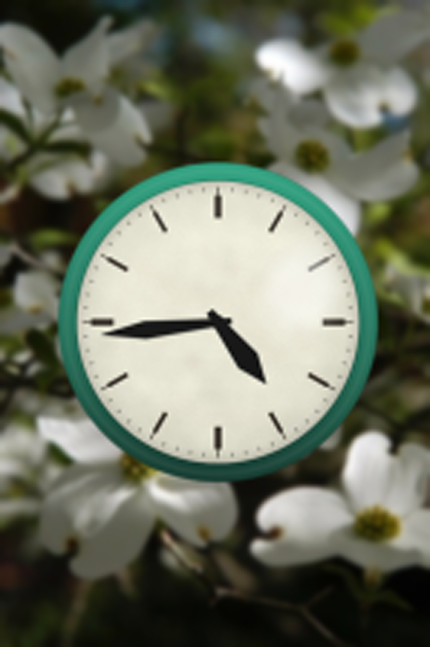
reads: 4,44
